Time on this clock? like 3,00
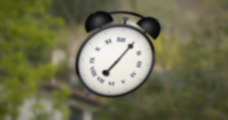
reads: 7,05
